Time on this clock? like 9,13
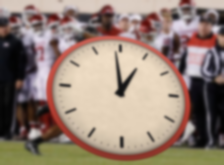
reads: 12,59
